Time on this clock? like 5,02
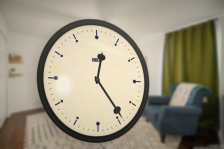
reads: 12,24
